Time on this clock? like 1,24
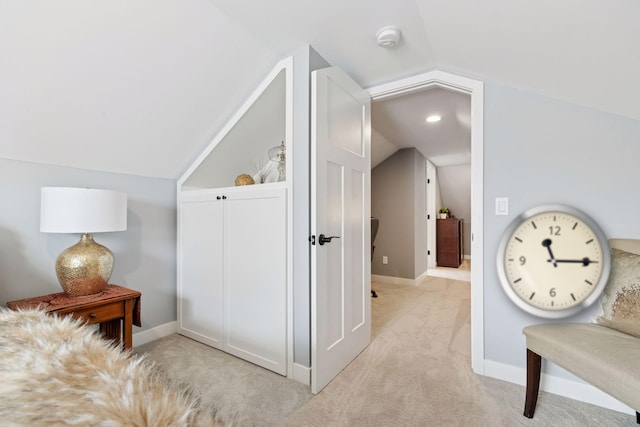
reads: 11,15
